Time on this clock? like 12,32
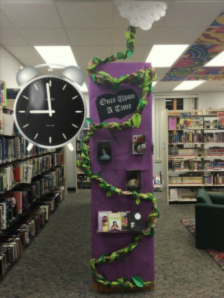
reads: 8,59
